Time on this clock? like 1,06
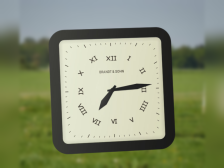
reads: 7,14
